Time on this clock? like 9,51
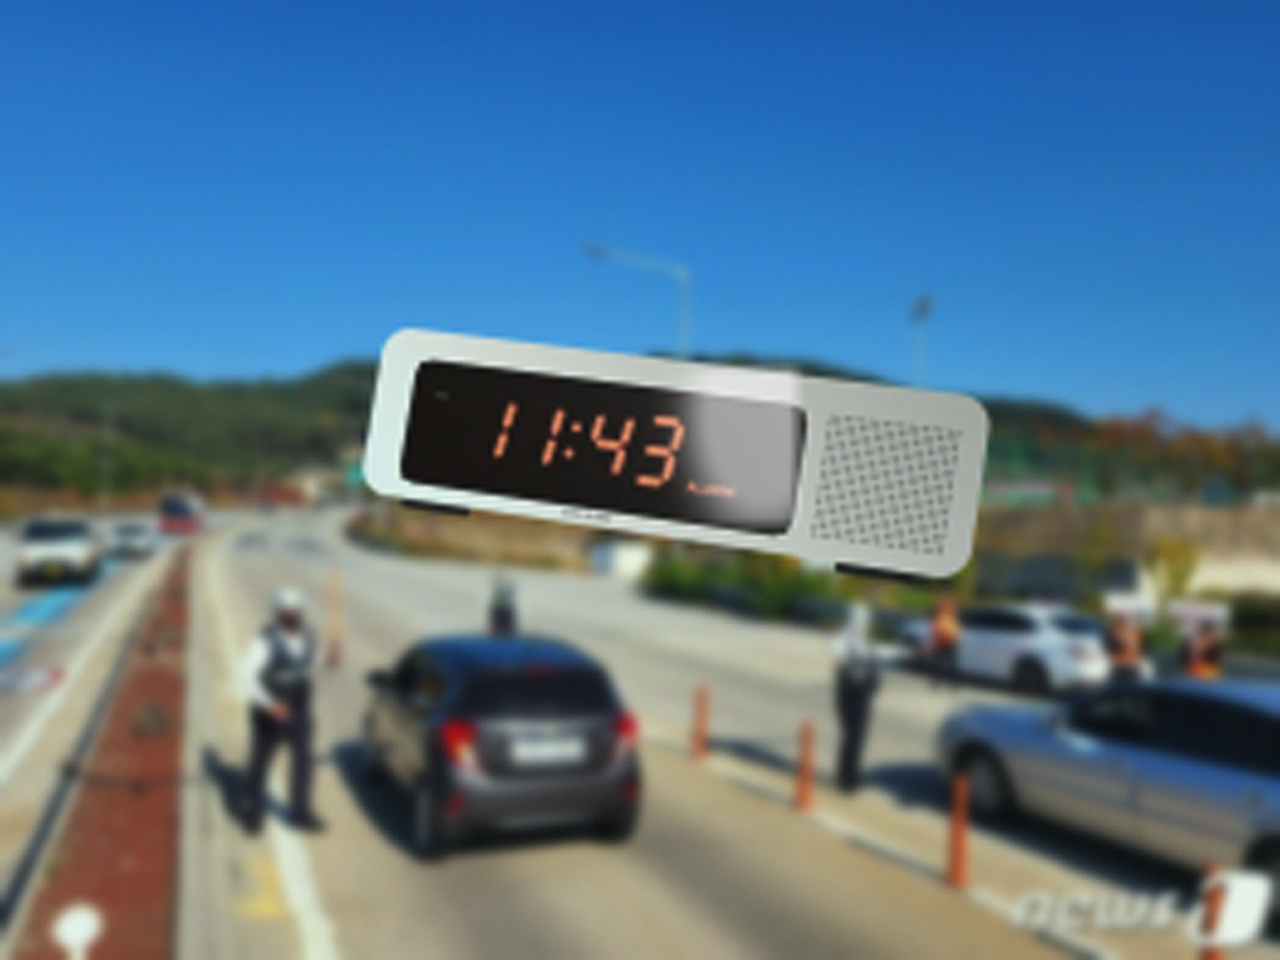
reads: 11,43
